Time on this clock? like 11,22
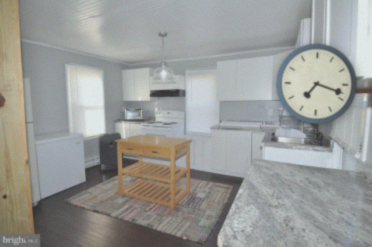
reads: 7,18
